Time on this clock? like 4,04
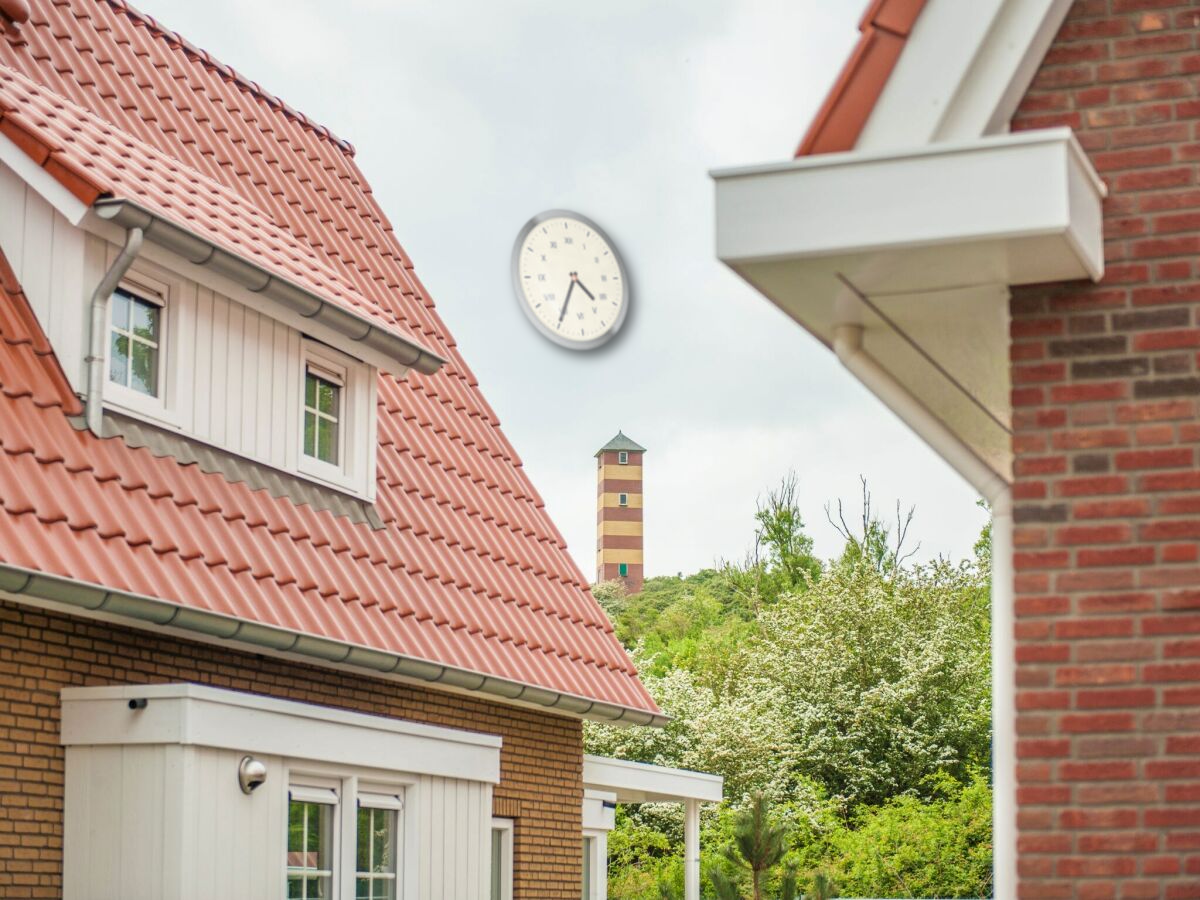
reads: 4,35
